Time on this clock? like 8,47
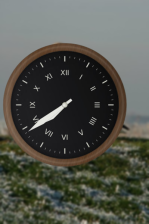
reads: 7,39
